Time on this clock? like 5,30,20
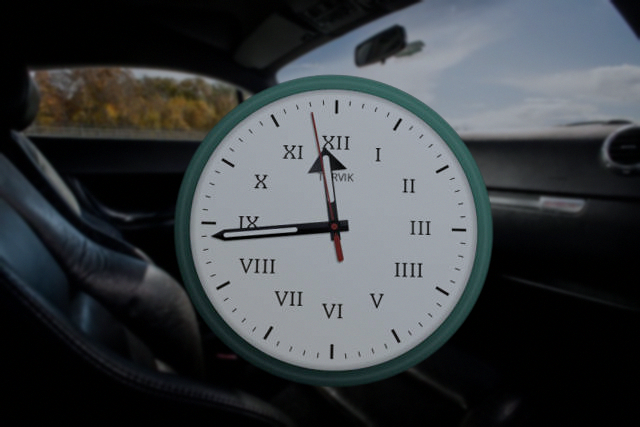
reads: 11,43,58
